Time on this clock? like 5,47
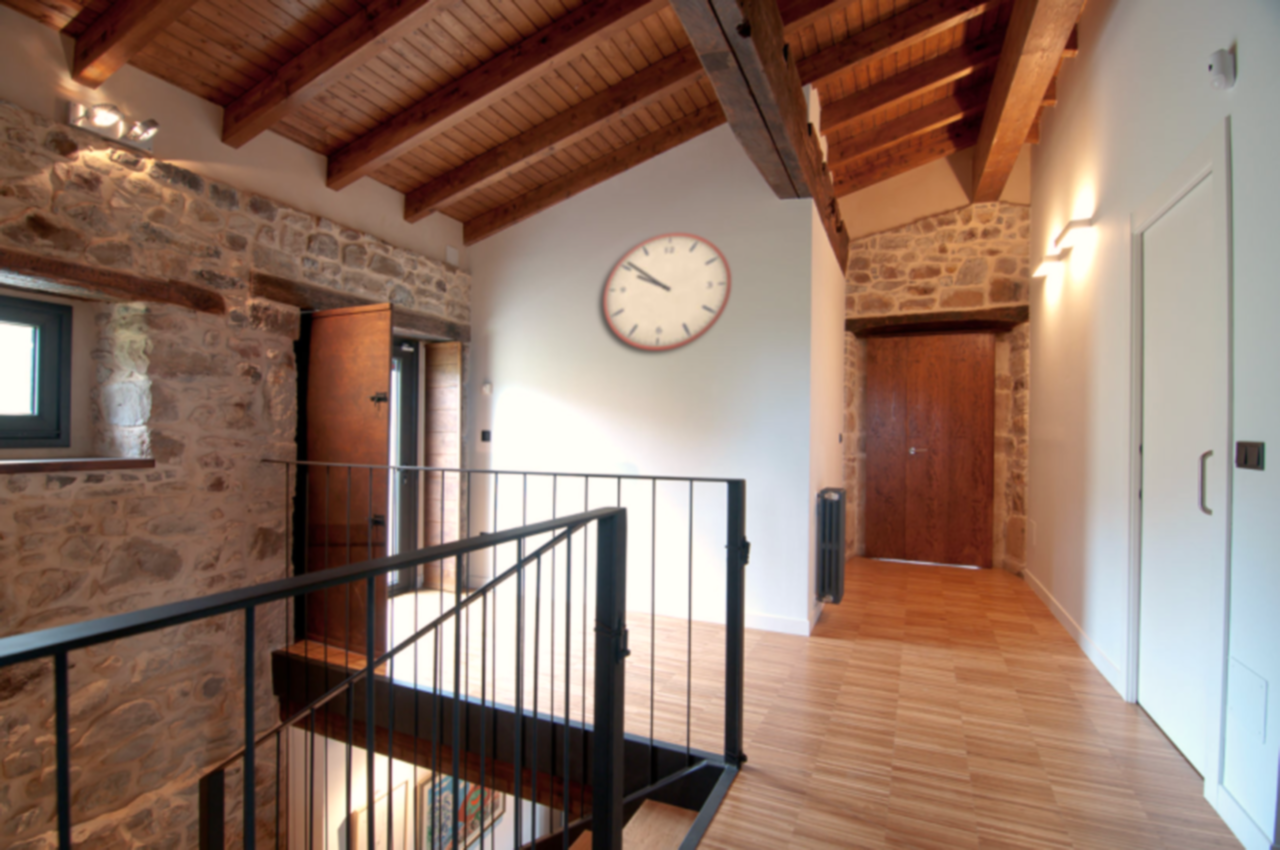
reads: 9,51
